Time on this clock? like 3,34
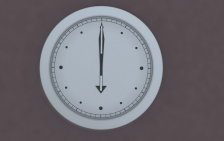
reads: 6,00
